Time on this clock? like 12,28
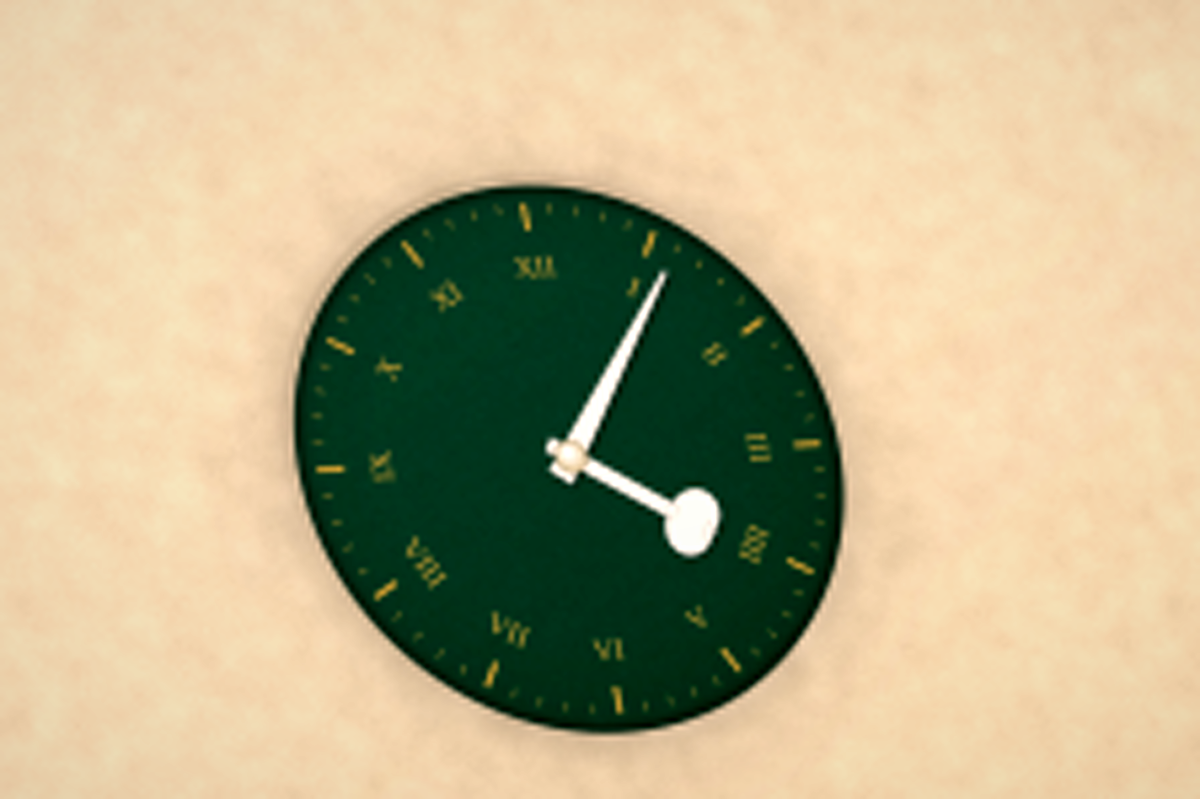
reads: 4,06
